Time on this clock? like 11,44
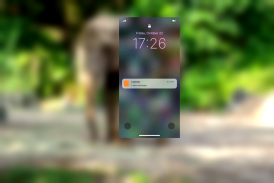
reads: 17,26
